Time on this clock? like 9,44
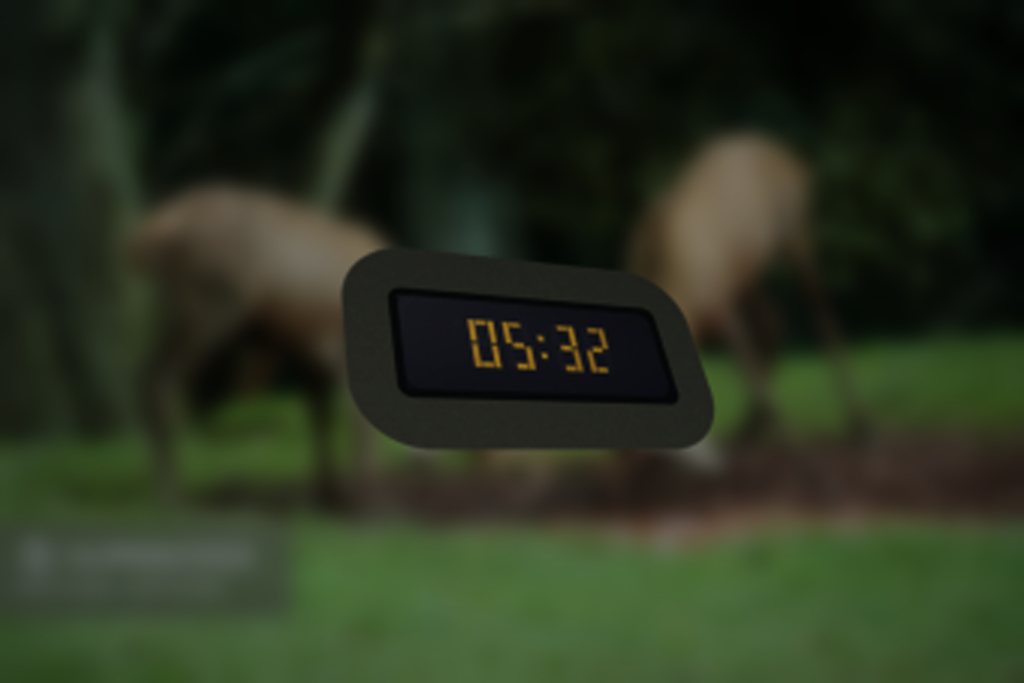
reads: 5,32
